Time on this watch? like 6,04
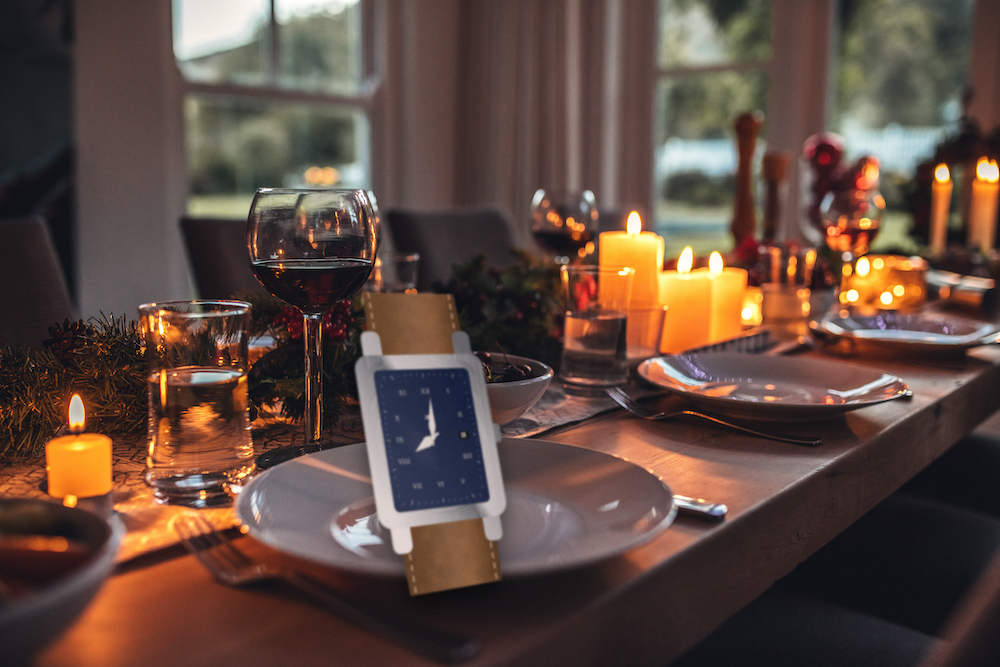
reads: 8,01
